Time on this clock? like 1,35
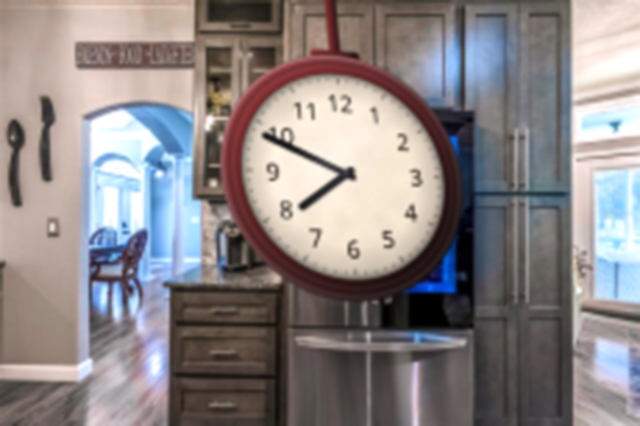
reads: 7,49
